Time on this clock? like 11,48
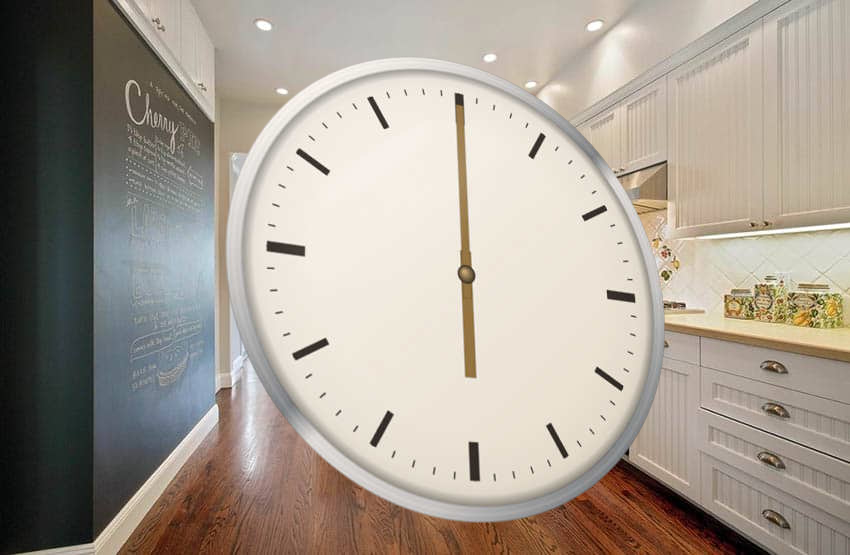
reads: 6,00
